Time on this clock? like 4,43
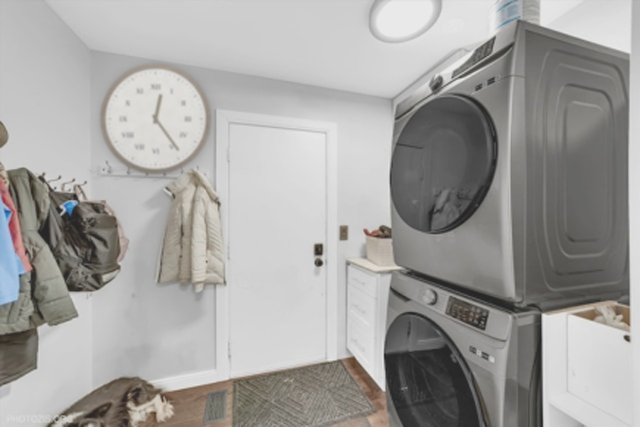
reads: 12,24
